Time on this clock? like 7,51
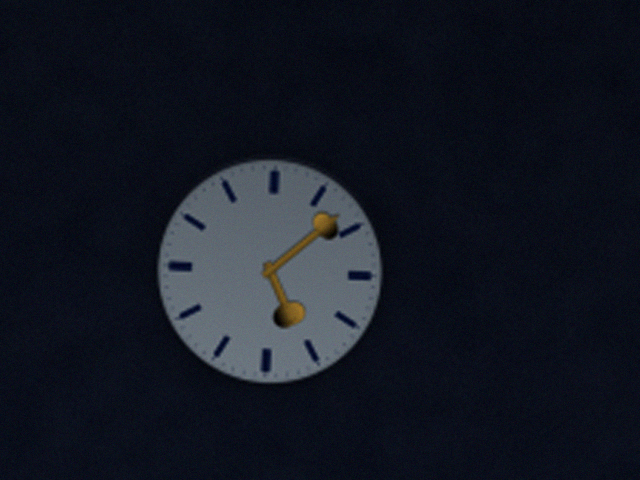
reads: 5,08
